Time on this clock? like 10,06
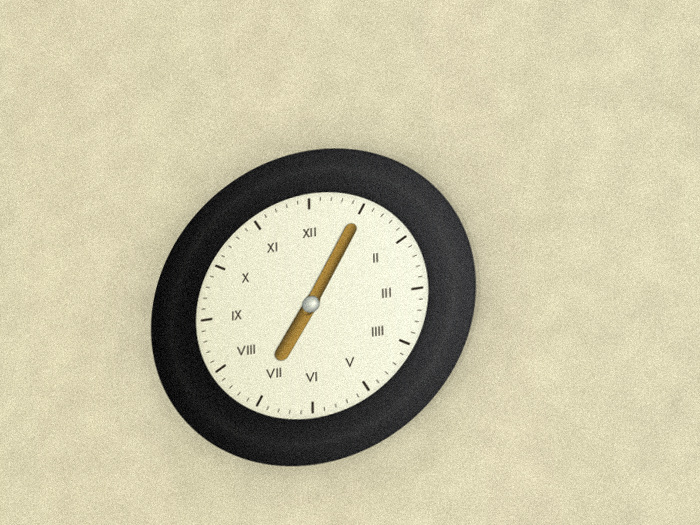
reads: 7,05
